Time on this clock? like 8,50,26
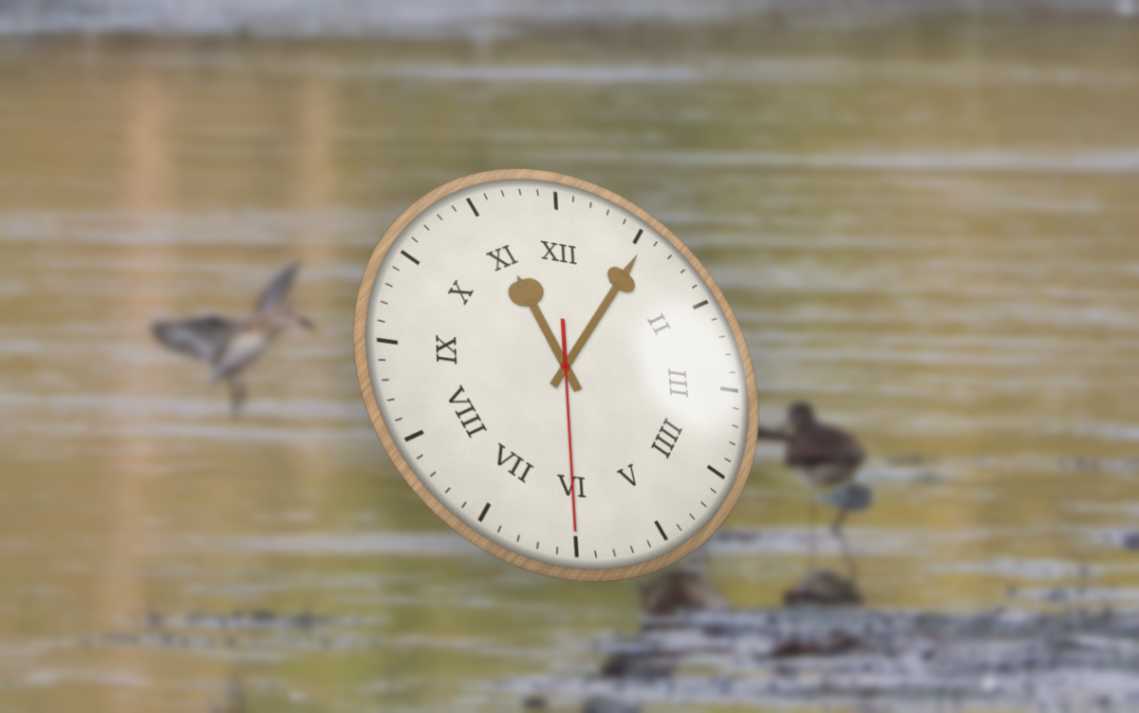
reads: 11,05,30
